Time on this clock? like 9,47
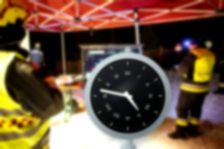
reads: 4,47
